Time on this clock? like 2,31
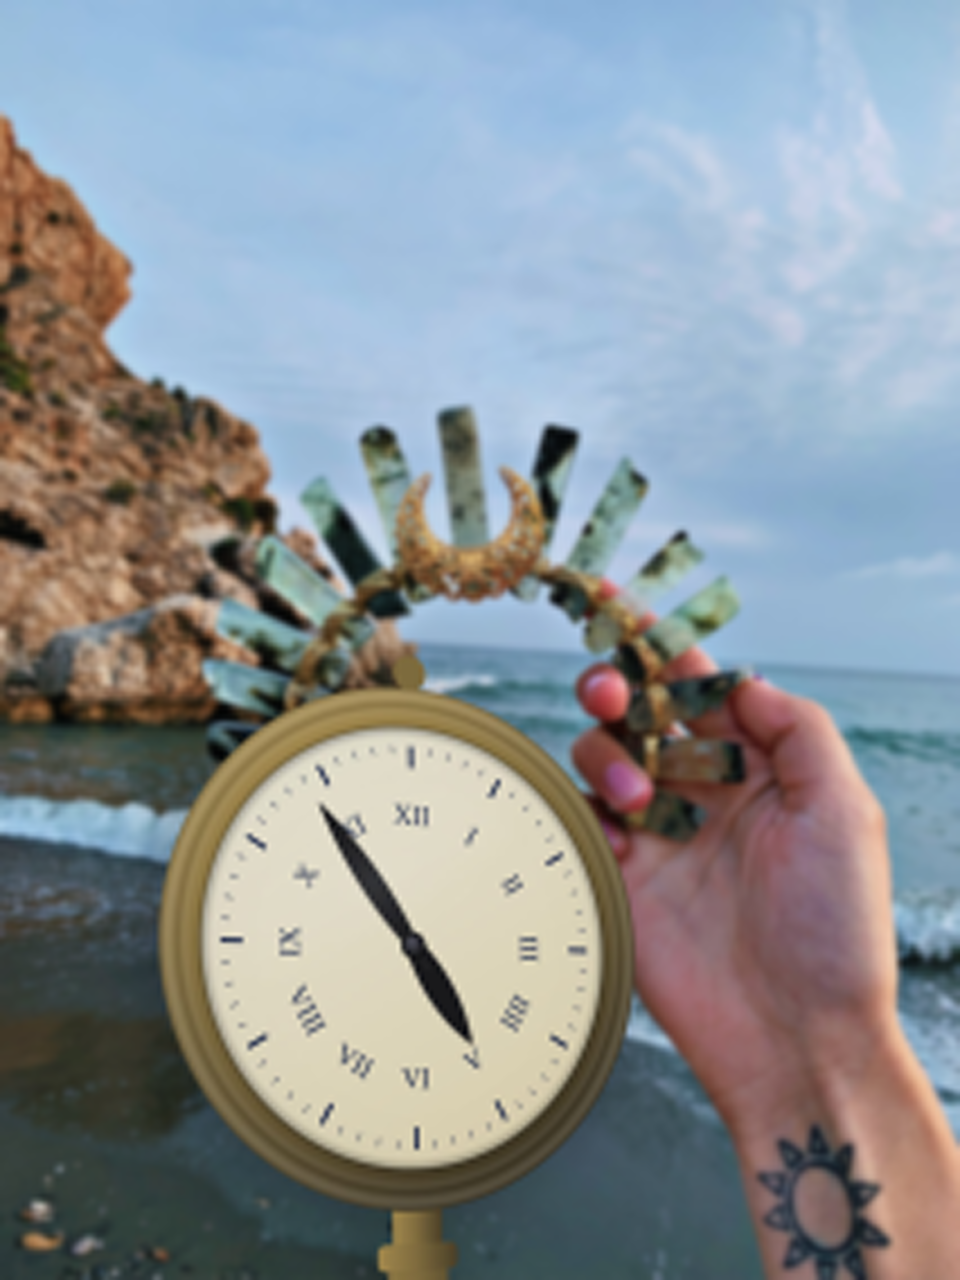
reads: 4,54
